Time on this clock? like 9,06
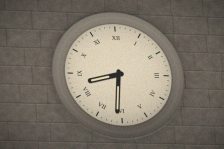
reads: 8,31
